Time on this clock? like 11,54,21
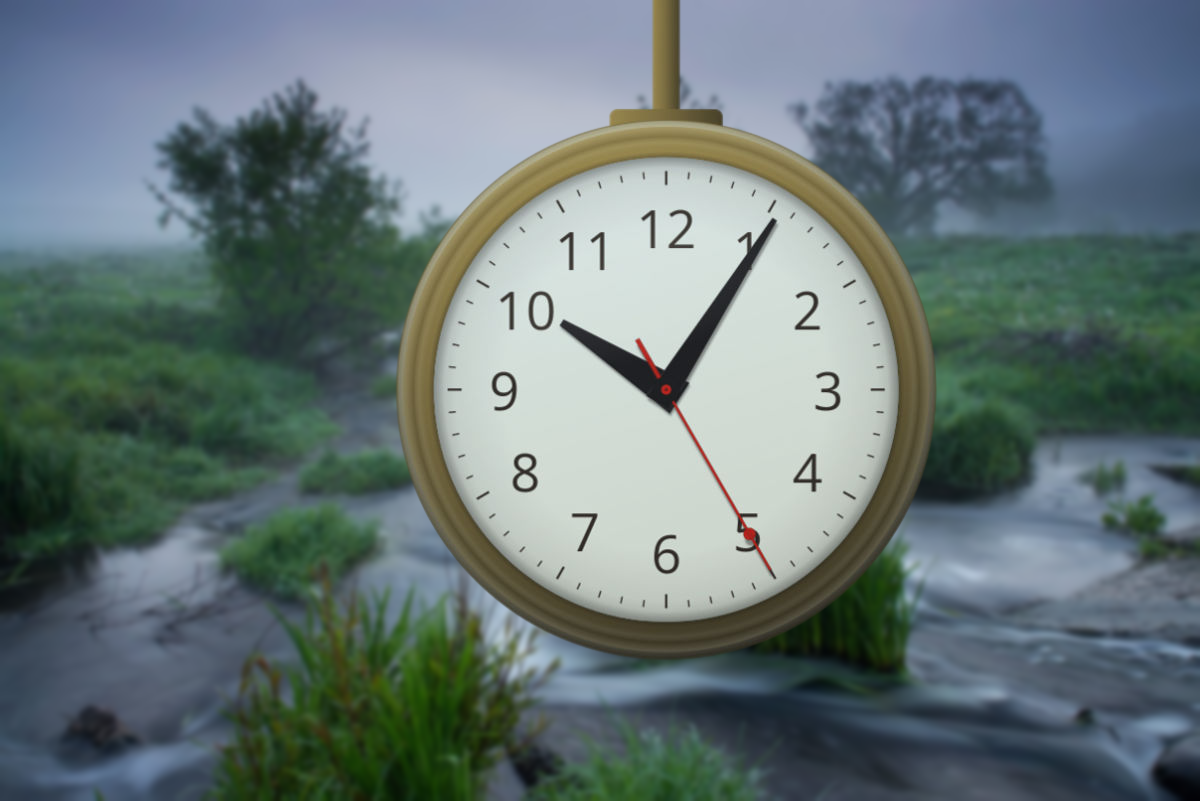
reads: 10,05,25
